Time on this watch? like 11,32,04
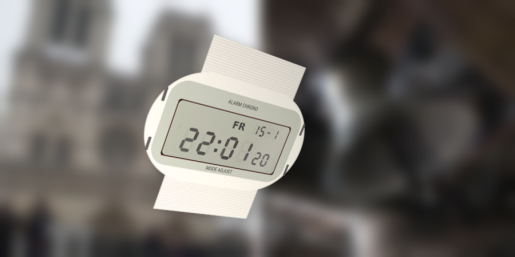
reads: 22,01,20
